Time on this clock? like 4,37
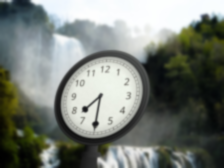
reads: 7,30
